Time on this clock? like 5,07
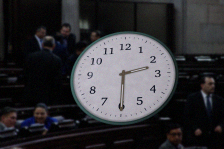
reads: 2,30
